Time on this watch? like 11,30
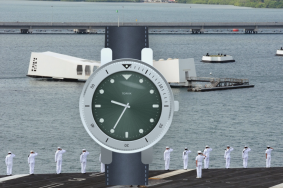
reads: 9,35
